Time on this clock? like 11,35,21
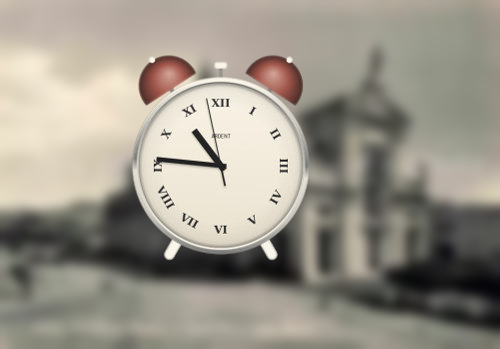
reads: 10,45,58
